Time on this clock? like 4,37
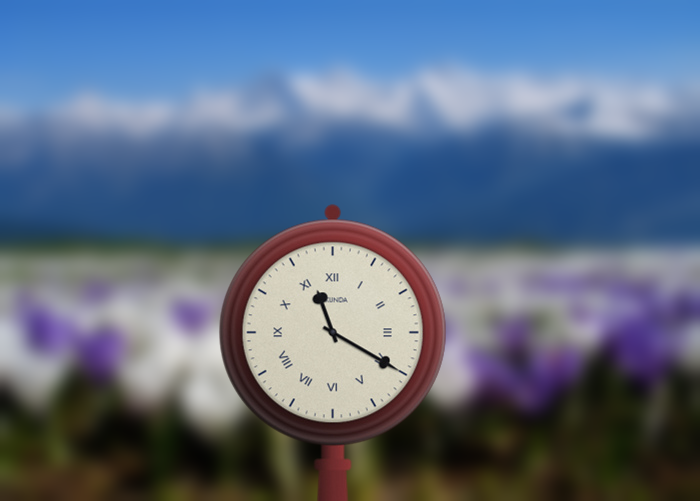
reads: 11,20
